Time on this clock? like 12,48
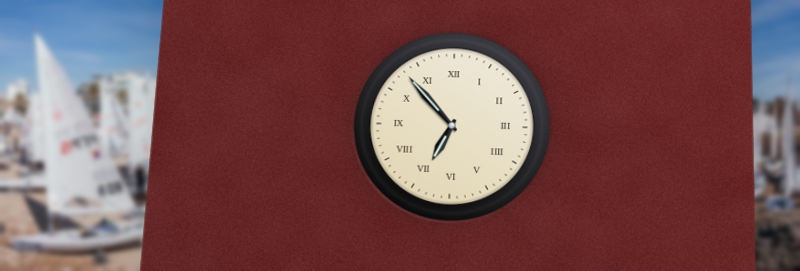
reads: 6,53
